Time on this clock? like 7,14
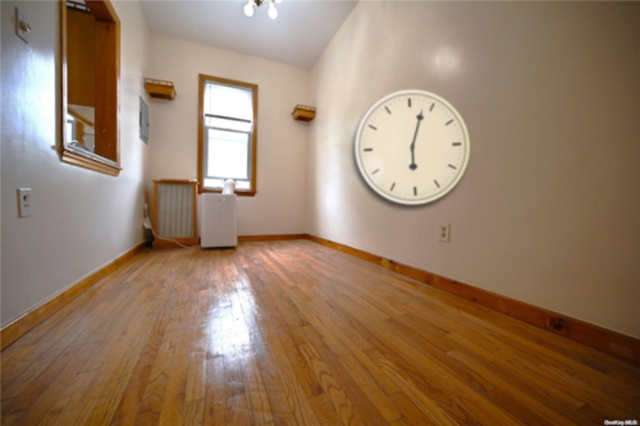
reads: 6,03
